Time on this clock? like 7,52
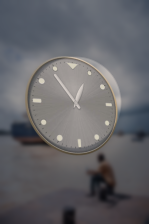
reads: 12,54
